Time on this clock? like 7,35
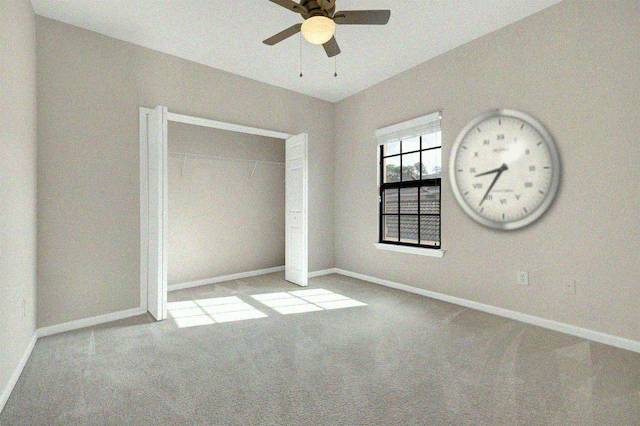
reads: 8,36
